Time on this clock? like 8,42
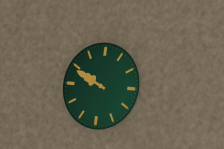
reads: 9,49
